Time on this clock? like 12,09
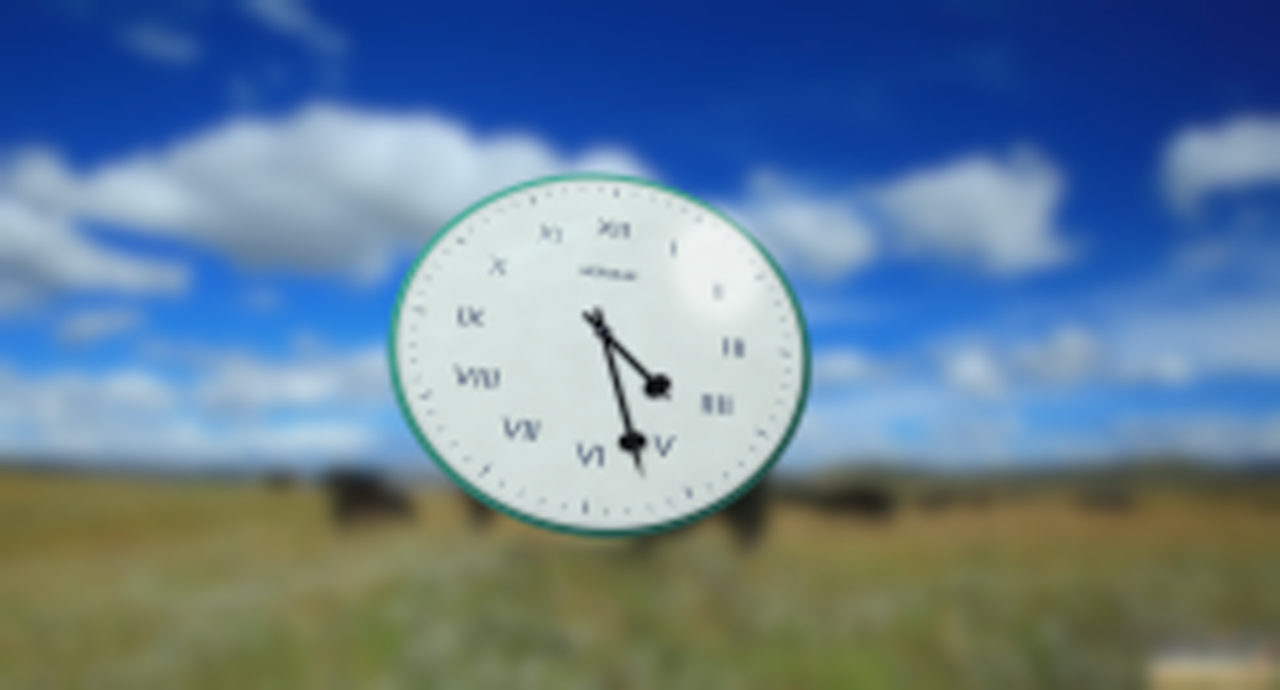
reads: 4,27
